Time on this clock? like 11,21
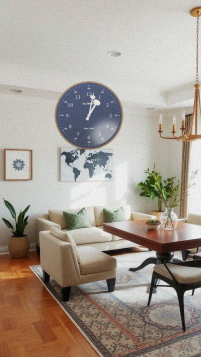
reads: 1,02
